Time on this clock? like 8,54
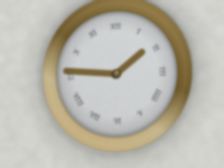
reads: 1,46
